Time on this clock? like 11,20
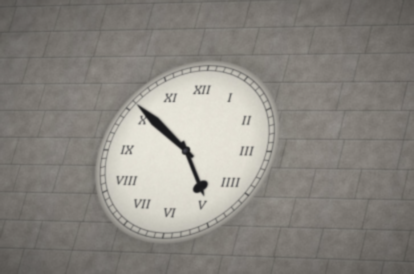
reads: 4,51
